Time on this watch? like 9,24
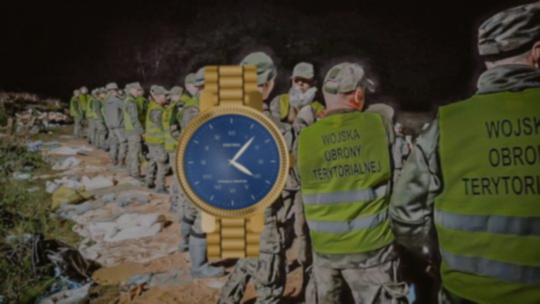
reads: 4,07
